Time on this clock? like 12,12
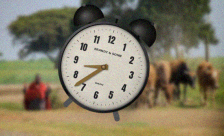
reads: 8,37
